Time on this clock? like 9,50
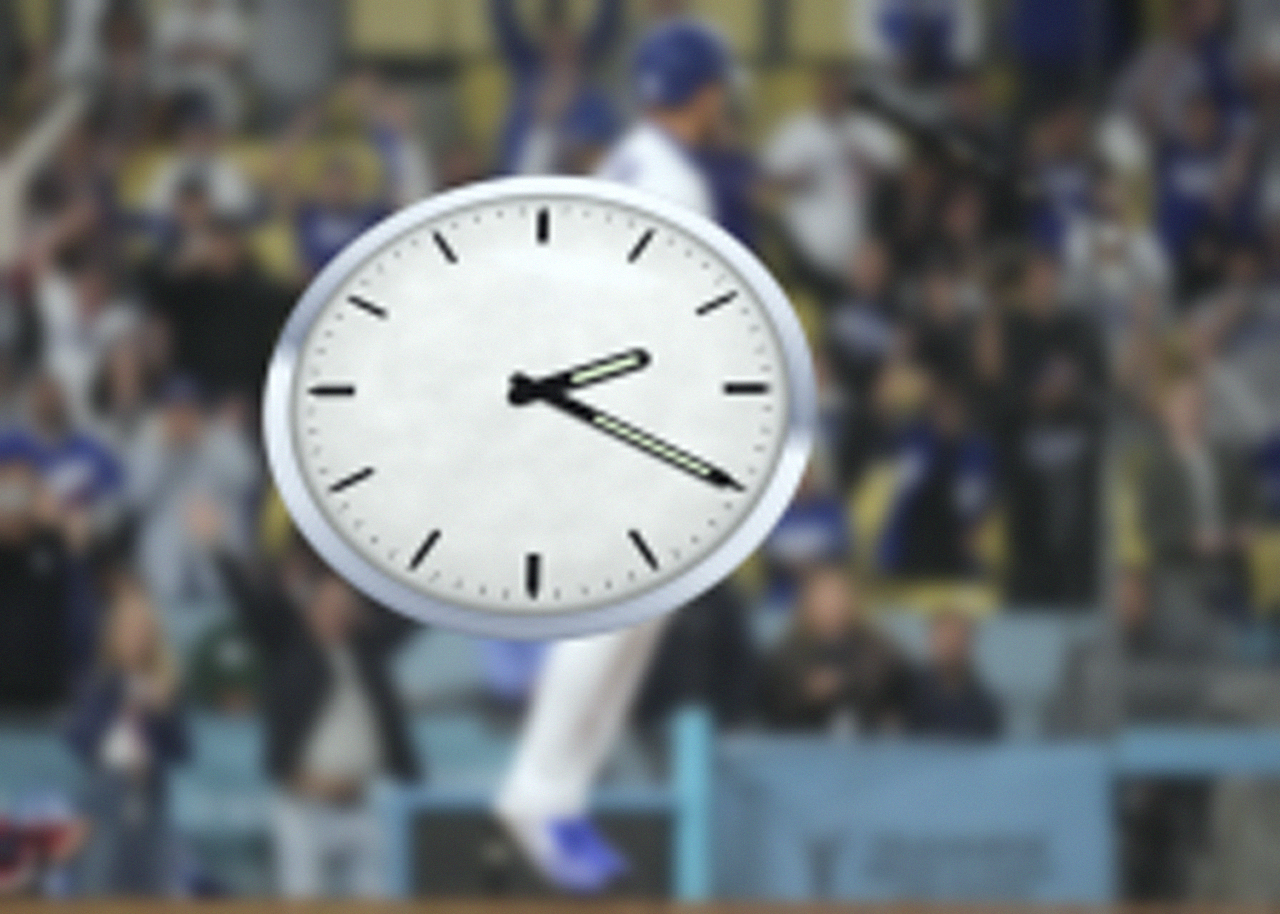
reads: 2,20
